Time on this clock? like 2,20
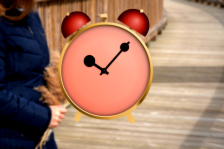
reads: 10,07
